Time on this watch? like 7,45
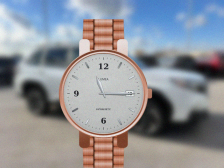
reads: 11,15
